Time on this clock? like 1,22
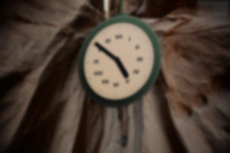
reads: 4,51
